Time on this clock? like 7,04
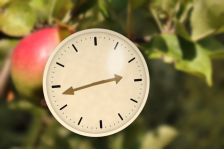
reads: 2,43
